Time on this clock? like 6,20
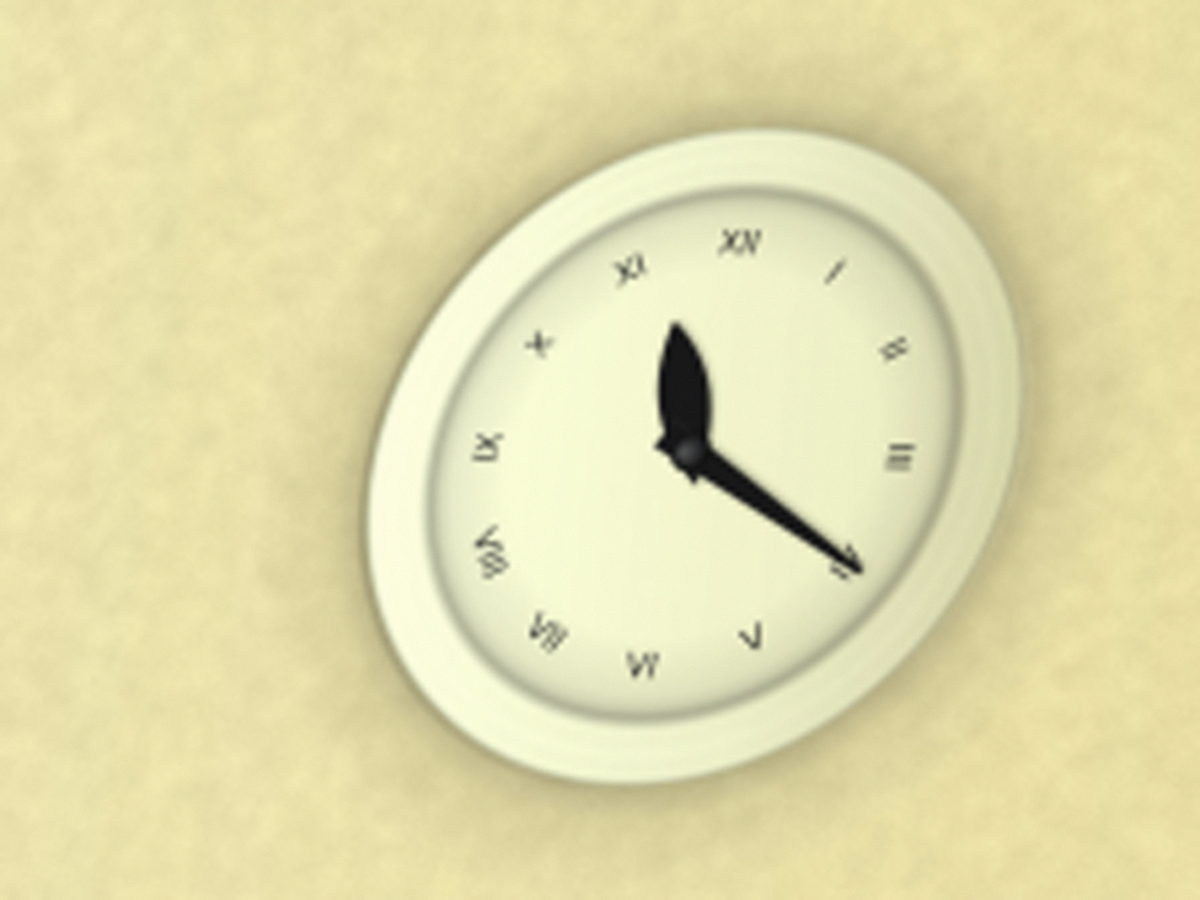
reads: 11,20
